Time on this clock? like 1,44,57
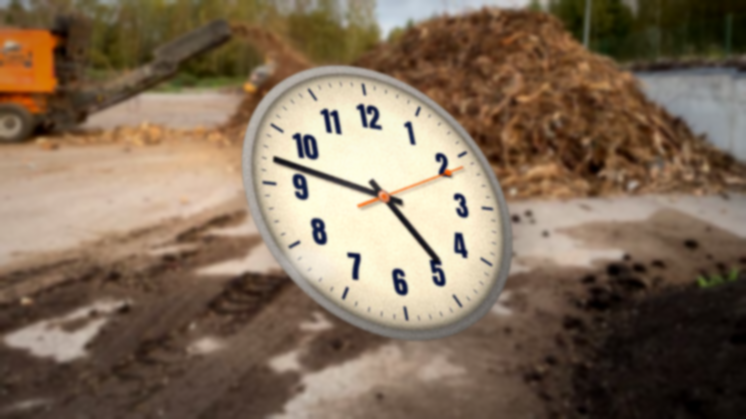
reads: 4,47,11
